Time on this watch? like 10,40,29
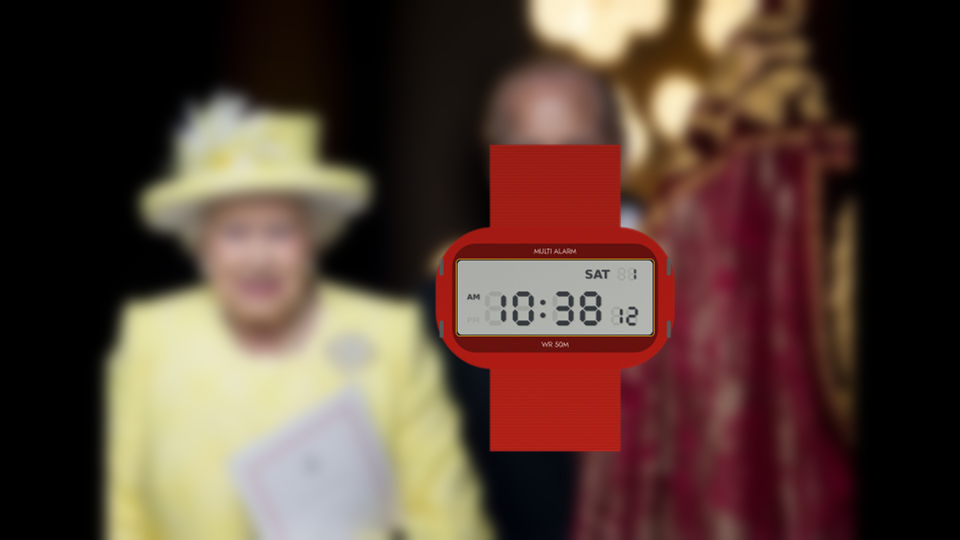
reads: 10,38,12
